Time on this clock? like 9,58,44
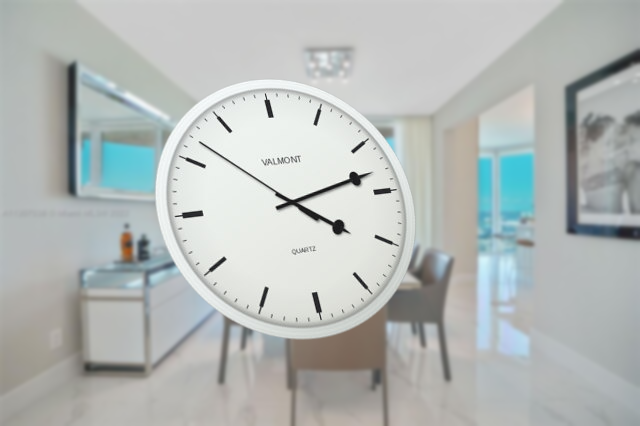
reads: 4,12,52
